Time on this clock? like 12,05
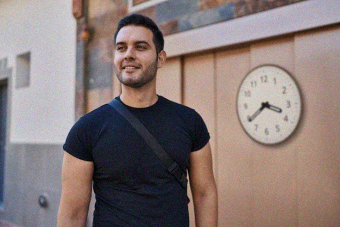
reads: 3,39
